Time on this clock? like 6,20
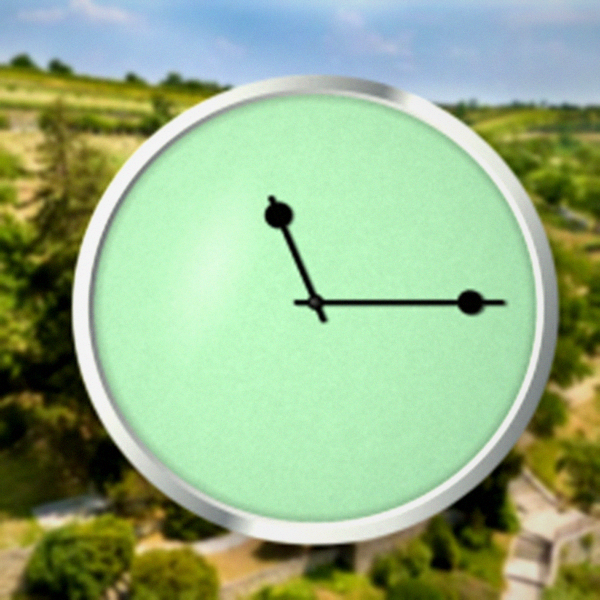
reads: 11,15
